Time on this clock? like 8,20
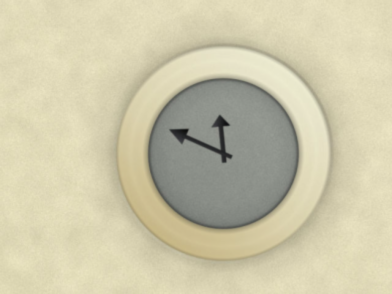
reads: 11,49
